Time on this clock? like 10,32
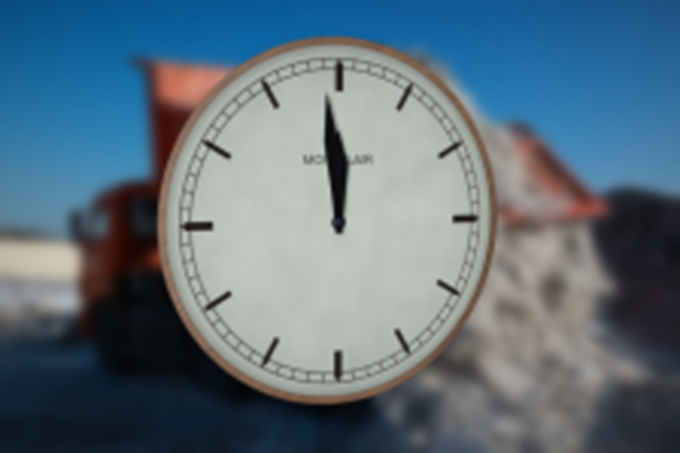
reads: 11,59
